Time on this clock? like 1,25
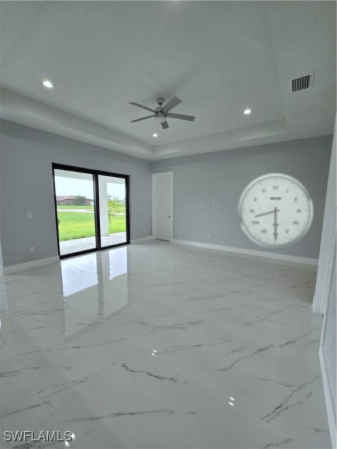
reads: 8,30
